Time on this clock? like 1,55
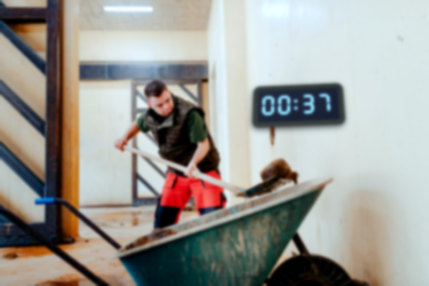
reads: 0,37
